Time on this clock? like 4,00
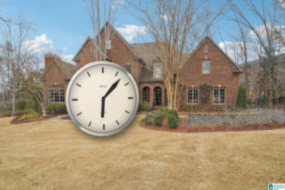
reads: 6,07
